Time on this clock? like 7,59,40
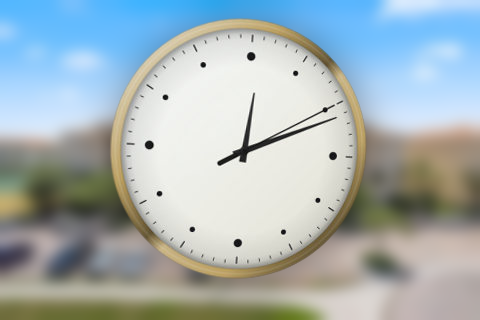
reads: 12,11,10
